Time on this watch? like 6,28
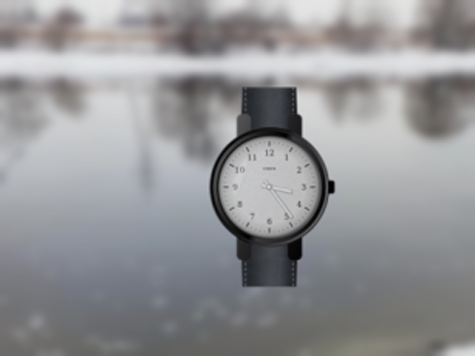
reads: 3,24
